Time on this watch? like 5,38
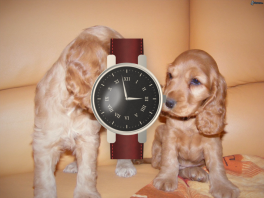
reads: 2,58
